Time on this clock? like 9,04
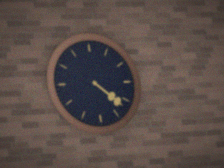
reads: 4,22
